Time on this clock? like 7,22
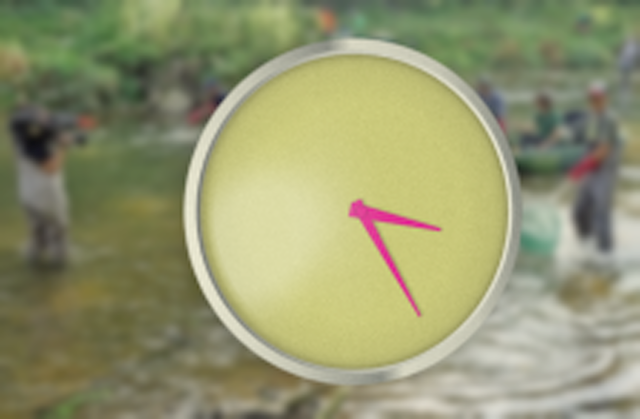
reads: 3,25
